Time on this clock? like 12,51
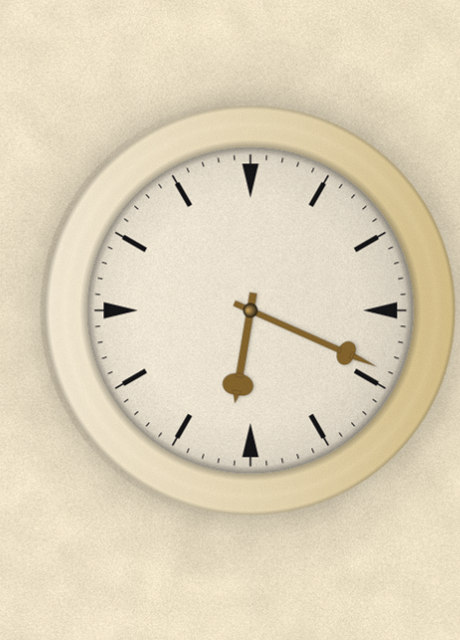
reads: 6,19
